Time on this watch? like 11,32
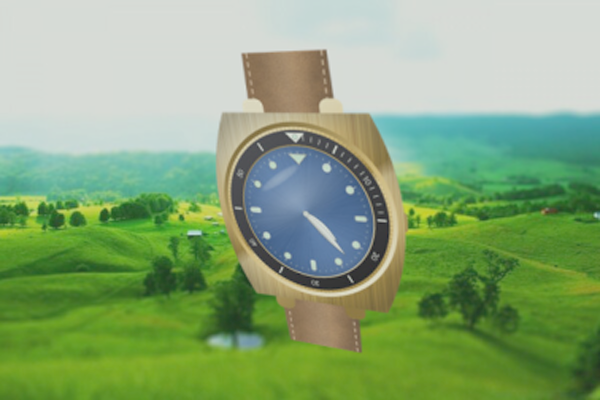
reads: 4,23
